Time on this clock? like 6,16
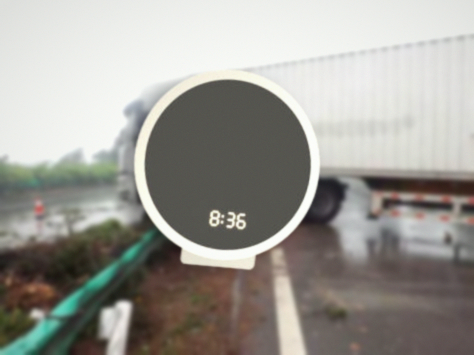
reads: 8,36
